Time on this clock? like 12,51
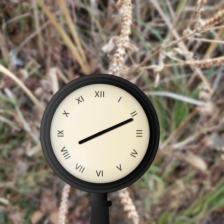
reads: 8,11
